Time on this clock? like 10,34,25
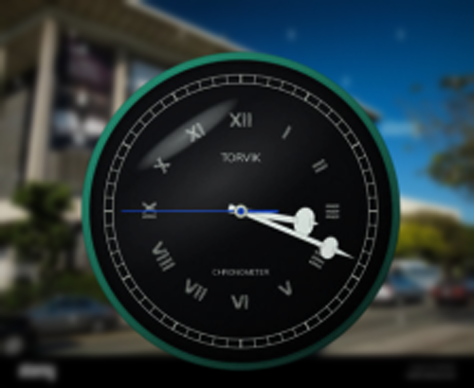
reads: 3,18,45
